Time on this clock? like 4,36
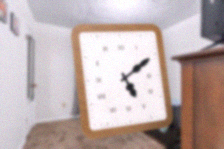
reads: 5,10
